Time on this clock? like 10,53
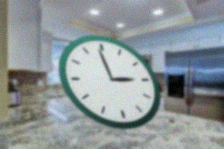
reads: 2,59
